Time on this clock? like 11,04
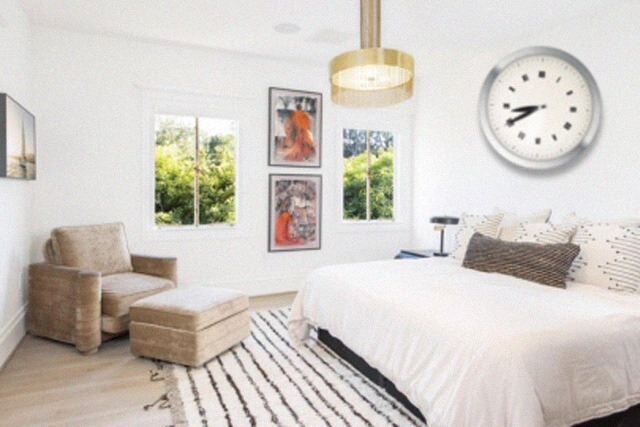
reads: 8,40
